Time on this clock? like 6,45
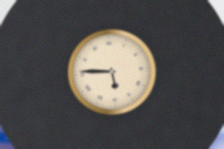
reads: 5,46
